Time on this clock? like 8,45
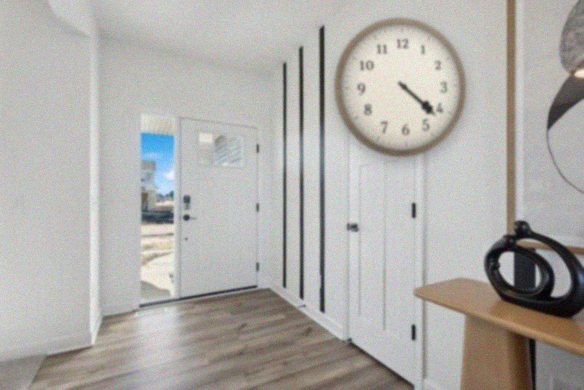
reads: 4,22
